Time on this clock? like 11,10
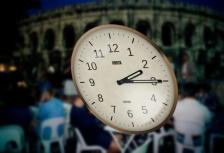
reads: 2,15
